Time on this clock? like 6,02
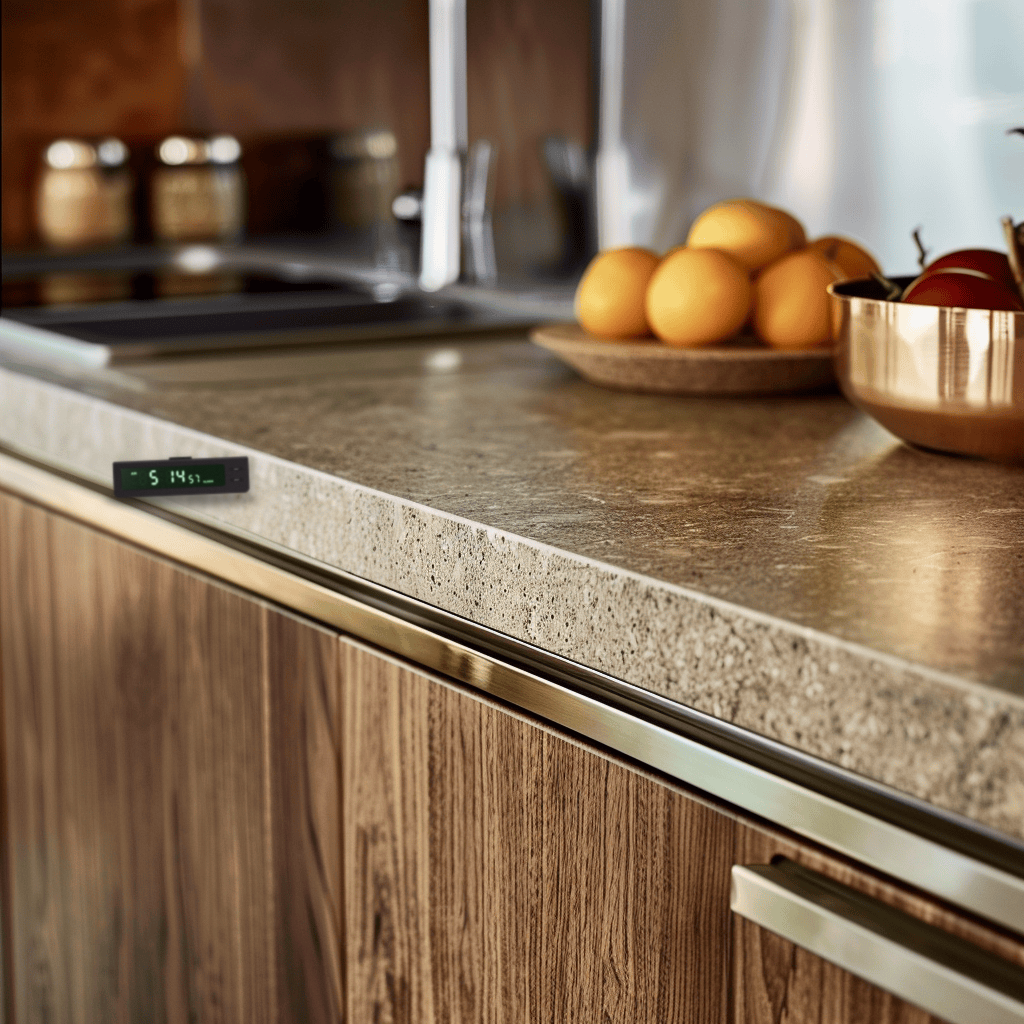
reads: 5,14
